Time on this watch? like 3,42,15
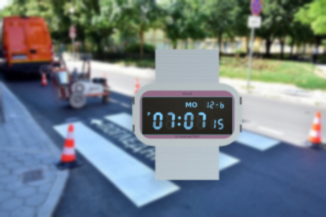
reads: 7,07,15
